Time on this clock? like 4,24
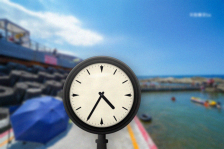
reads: 4,35
